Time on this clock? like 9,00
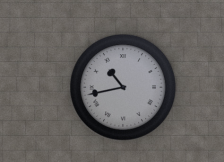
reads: 10,43
